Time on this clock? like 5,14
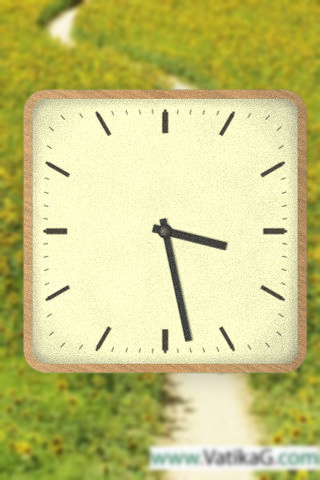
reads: 3,28
